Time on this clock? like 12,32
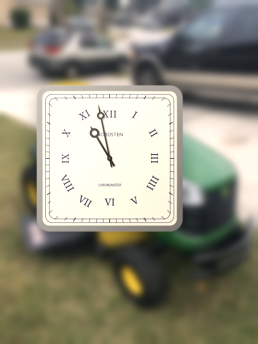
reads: 10,58
